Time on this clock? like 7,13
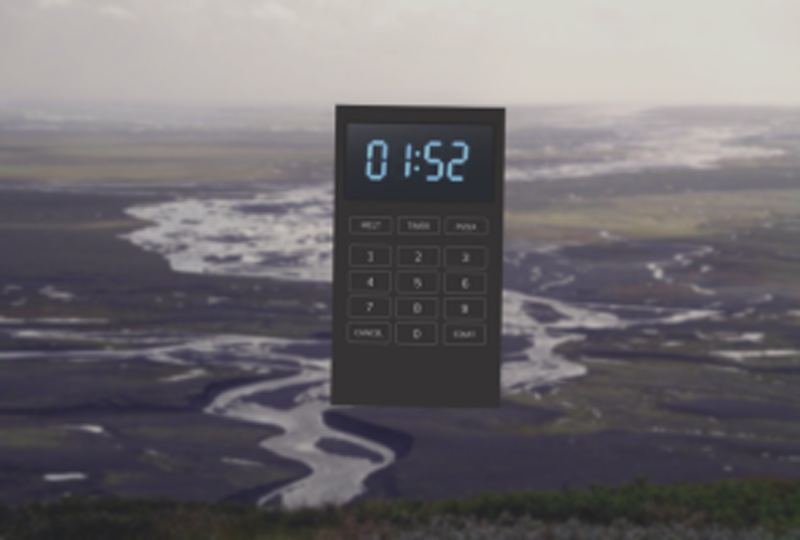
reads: 1,52
